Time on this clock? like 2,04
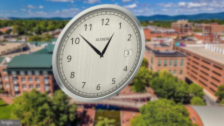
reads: 12,52
